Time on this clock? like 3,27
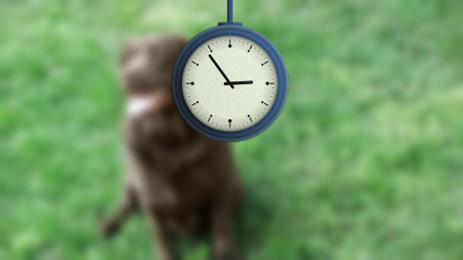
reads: 2,54
